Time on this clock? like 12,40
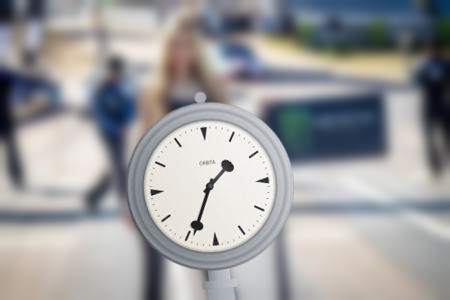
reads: 1,34
